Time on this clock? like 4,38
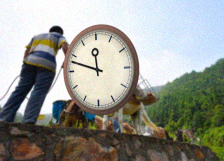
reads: 11,48
